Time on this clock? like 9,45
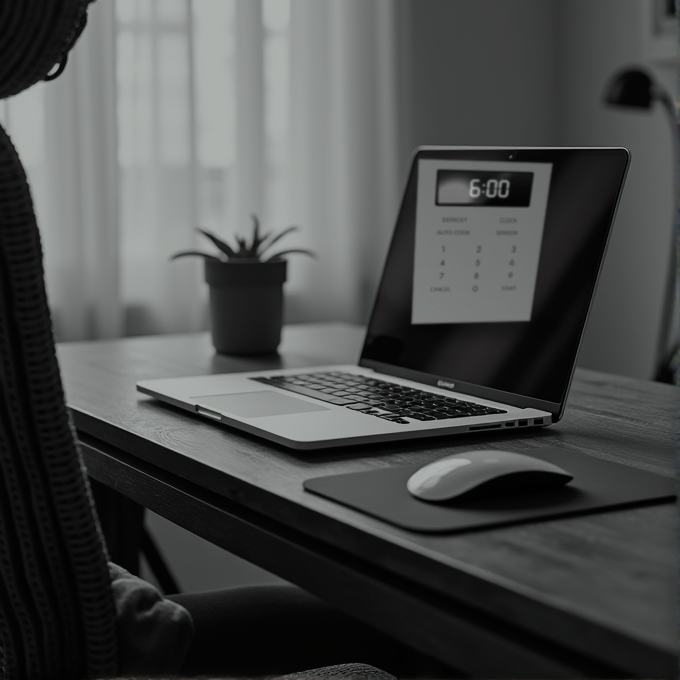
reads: 6,00
